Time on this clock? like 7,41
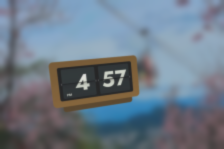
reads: 4,57
